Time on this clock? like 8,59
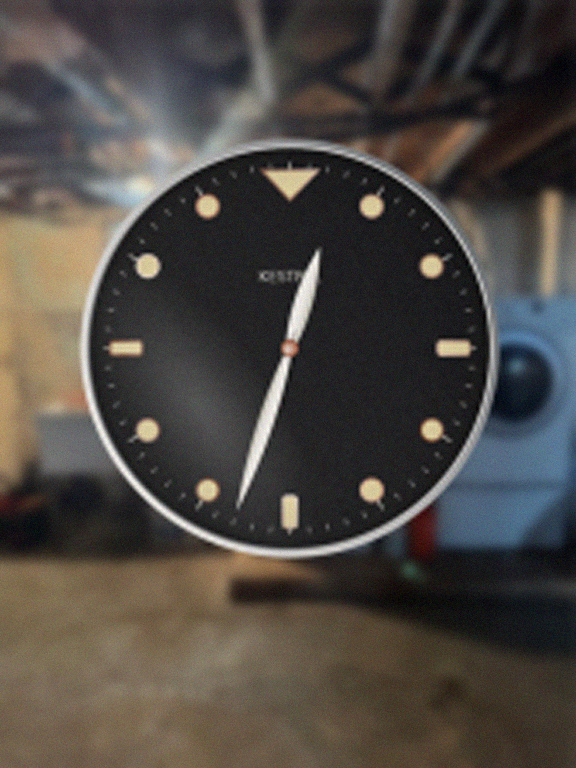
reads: 12,33
